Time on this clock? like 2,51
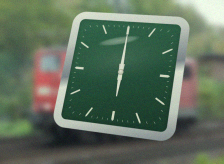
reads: 6,00
